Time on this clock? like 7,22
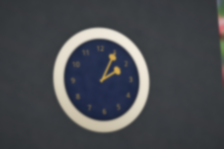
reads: 2,05
